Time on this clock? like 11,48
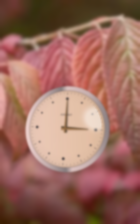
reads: 3,00
